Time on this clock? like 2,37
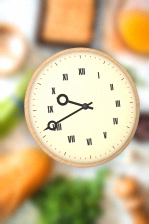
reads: 9,41
